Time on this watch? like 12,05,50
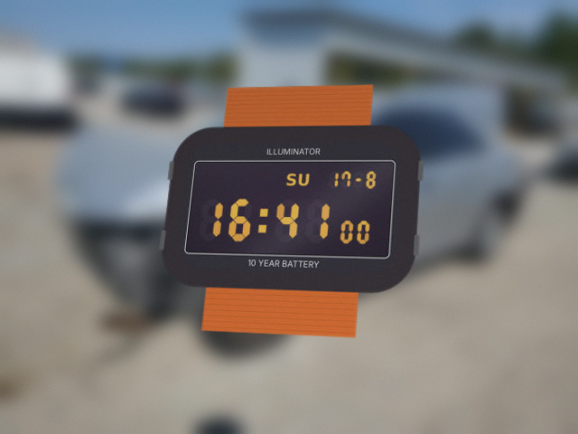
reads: 16,41,00
